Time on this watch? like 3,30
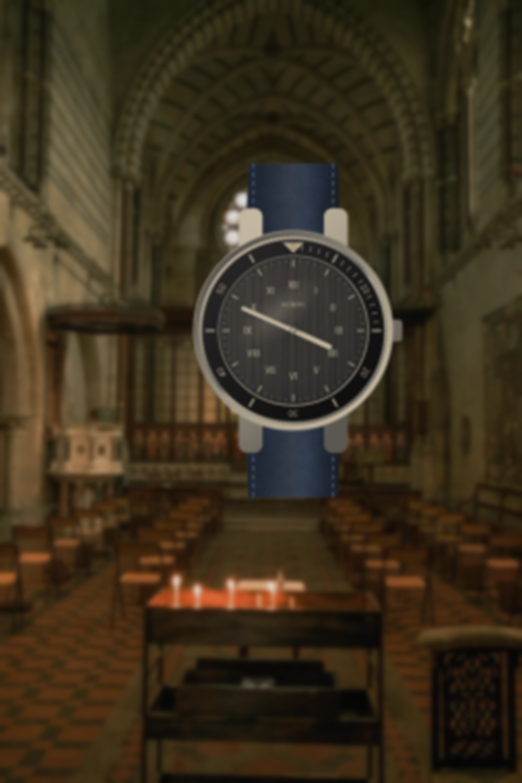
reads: 3,49
